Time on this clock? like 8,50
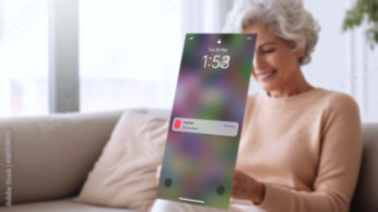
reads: 1,53
